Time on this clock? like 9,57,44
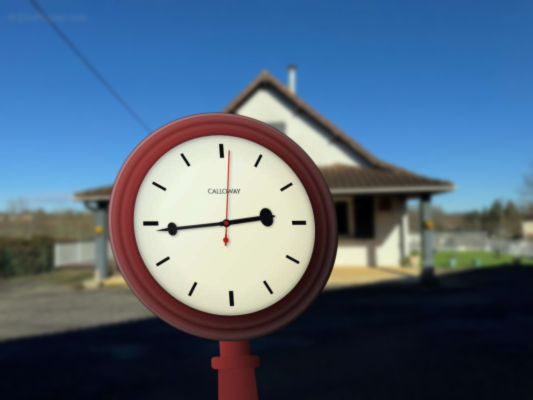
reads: 2,44,01
